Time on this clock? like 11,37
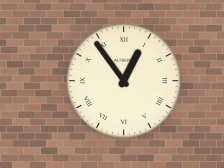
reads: 12,54
